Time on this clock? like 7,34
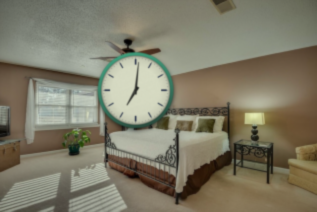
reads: 7,01
